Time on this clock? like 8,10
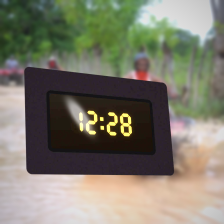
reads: 12,28
